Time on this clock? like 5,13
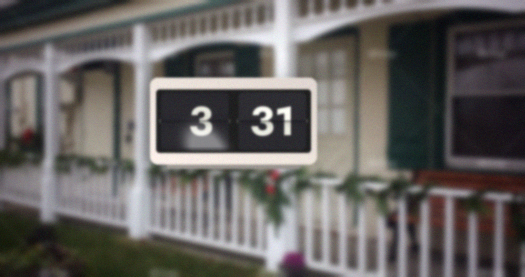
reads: 3,31
